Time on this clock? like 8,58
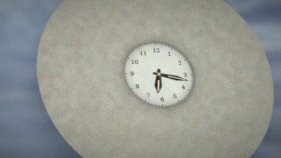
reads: 6,17
